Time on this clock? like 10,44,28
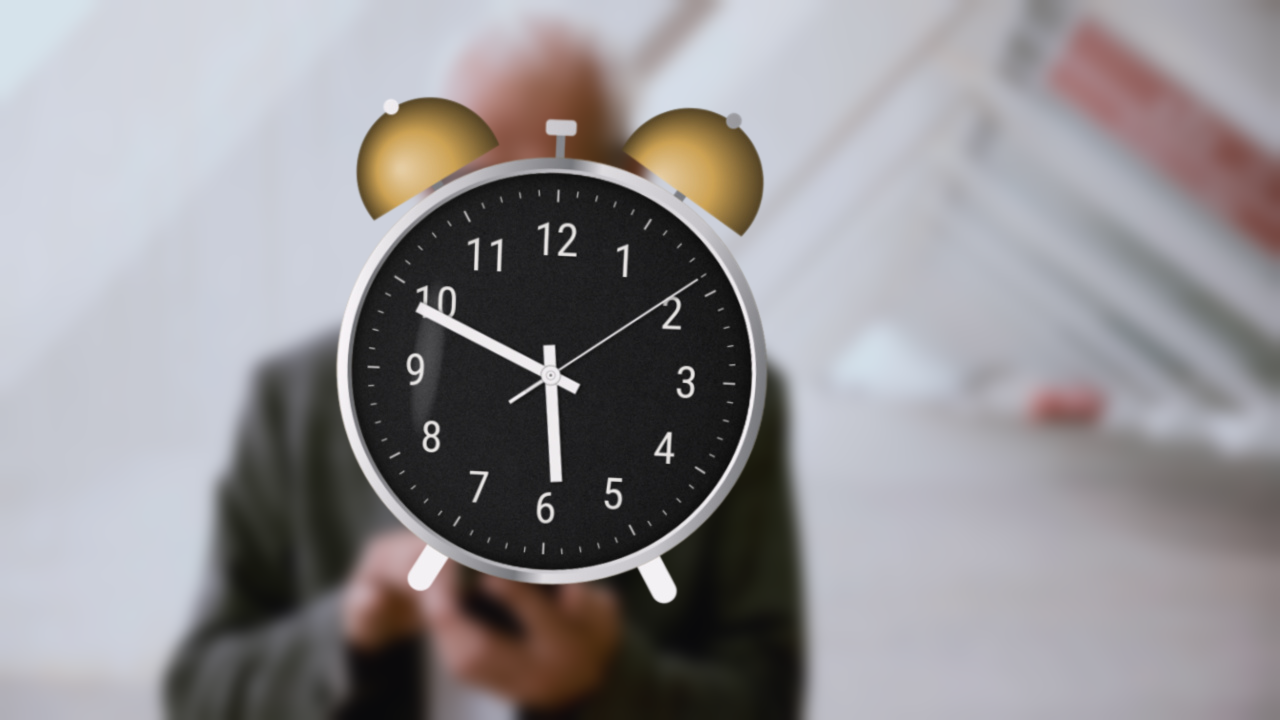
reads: 5,49,09
